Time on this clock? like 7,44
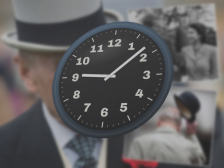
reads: 9,08
